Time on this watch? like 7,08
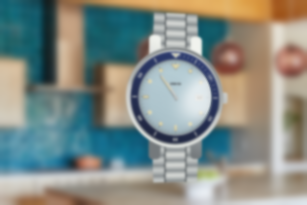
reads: 10,54
